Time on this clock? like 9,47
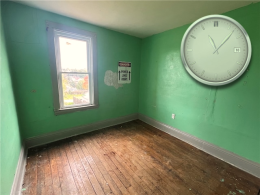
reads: 11,07
